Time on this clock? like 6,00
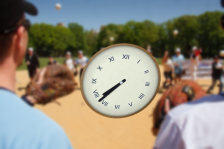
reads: 7,37
